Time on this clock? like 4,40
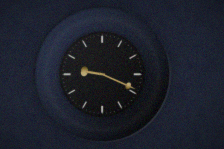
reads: 9,19
